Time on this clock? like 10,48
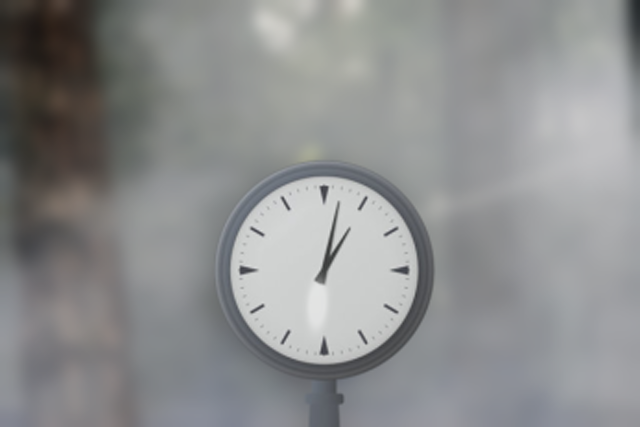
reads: 1,02
